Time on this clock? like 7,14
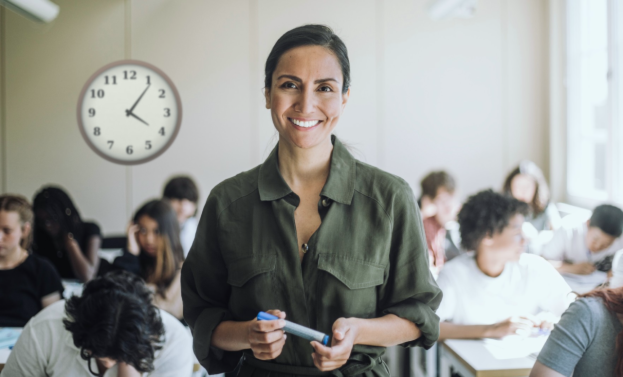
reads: 4,06
